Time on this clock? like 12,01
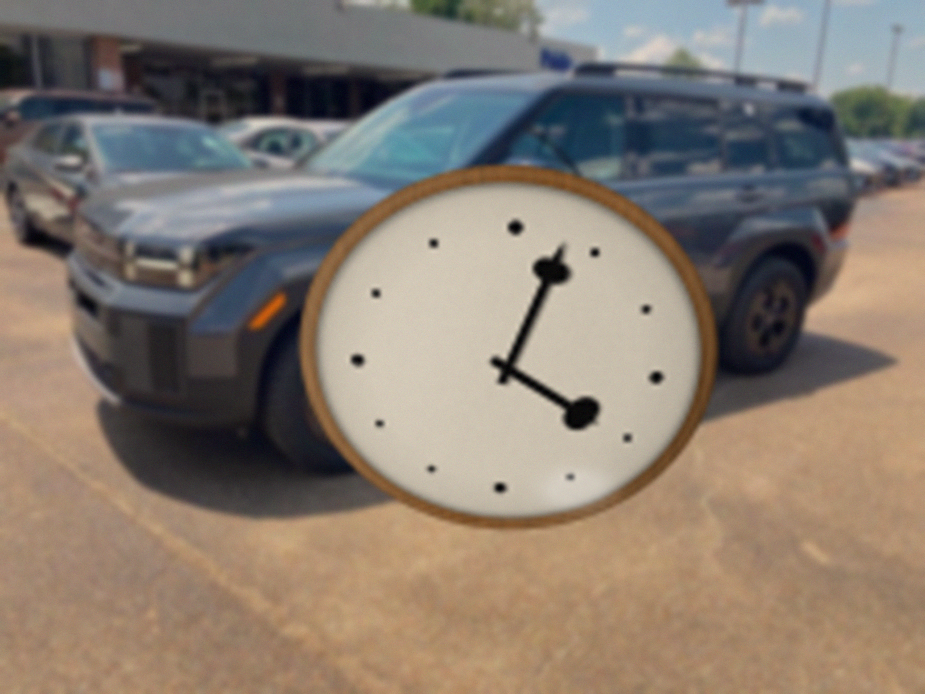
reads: 4,03
